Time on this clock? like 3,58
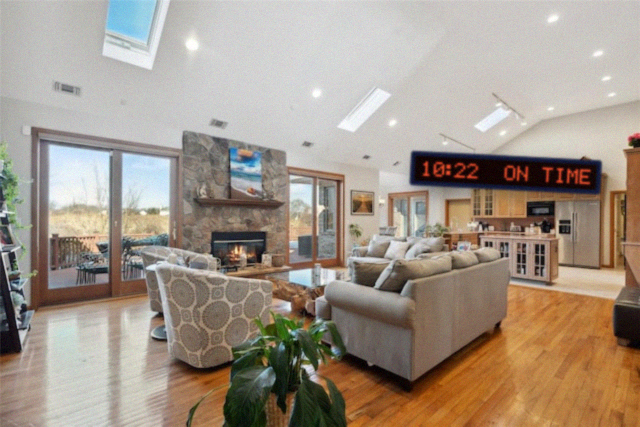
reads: 10,22
